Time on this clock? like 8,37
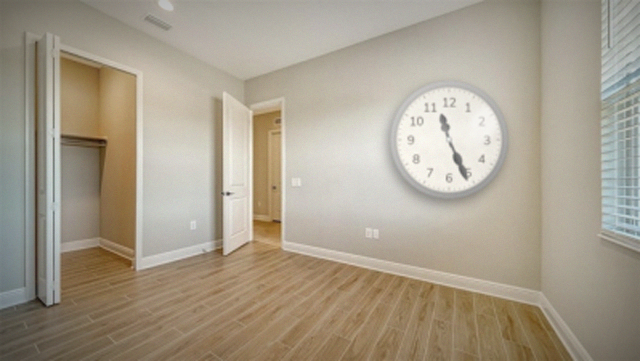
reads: 11,26
